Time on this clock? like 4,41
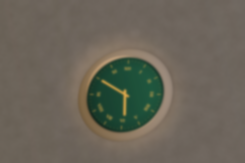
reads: 5,50
